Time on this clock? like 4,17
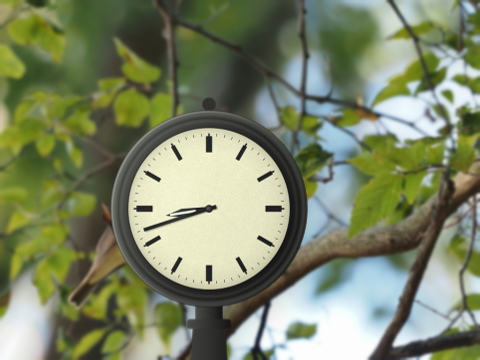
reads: 8,42
